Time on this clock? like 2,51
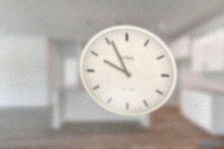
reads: 9,56
